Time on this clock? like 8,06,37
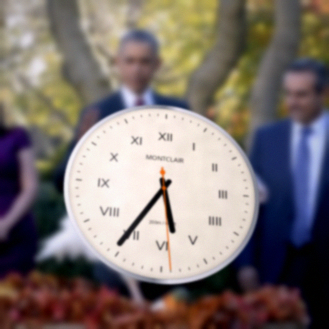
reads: 5,35,29
